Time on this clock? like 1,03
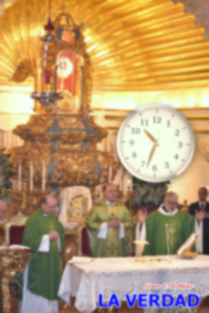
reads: 10,33
